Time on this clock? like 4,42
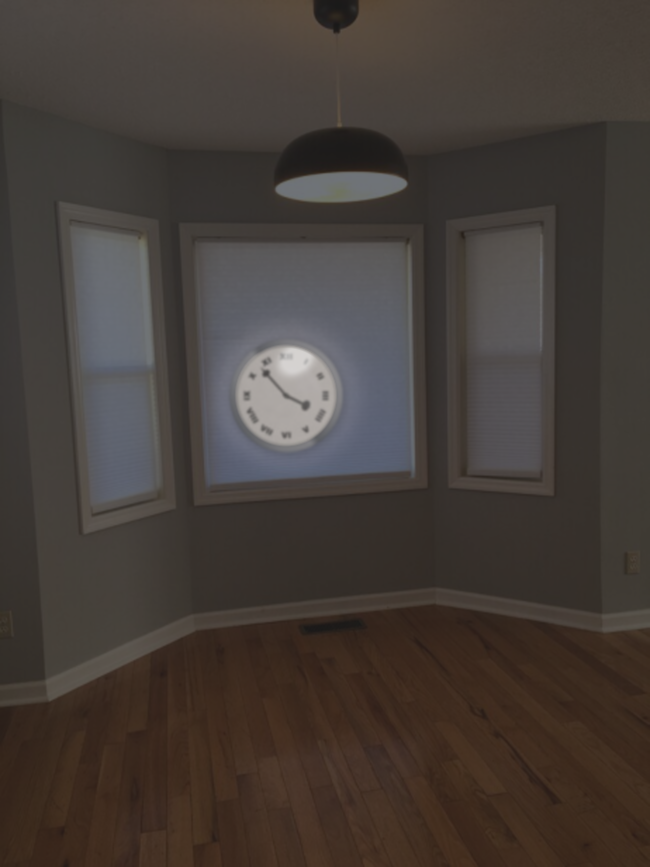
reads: 3,53
